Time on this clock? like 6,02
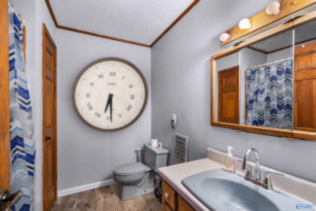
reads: 6,29
